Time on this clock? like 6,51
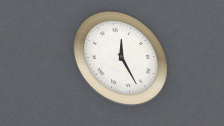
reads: 12,27
